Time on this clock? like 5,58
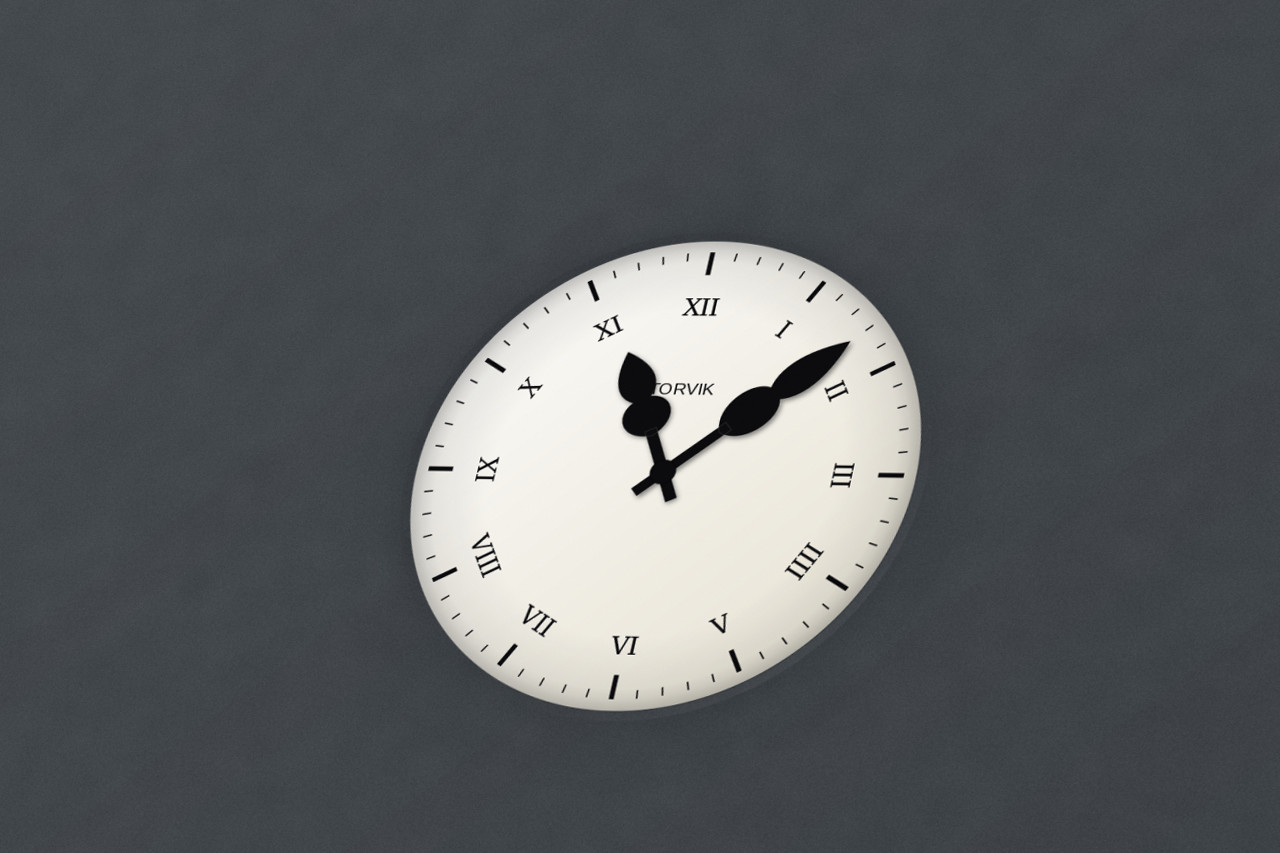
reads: 11,08
